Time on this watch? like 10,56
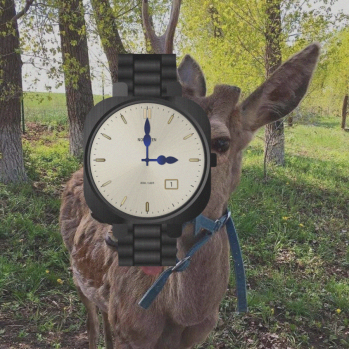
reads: 3,00
